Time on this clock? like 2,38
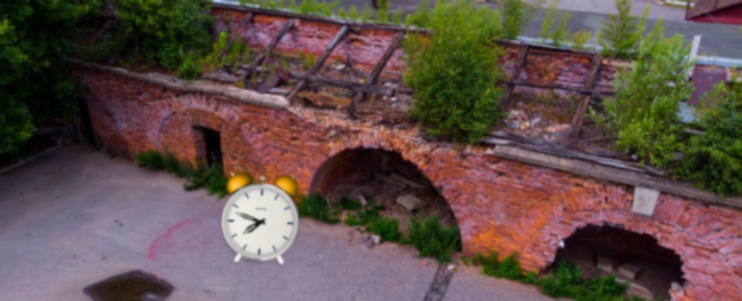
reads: 7,48
